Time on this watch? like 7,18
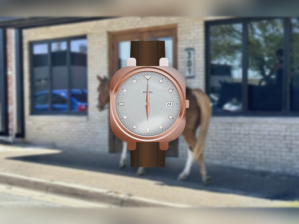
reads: 6,00
